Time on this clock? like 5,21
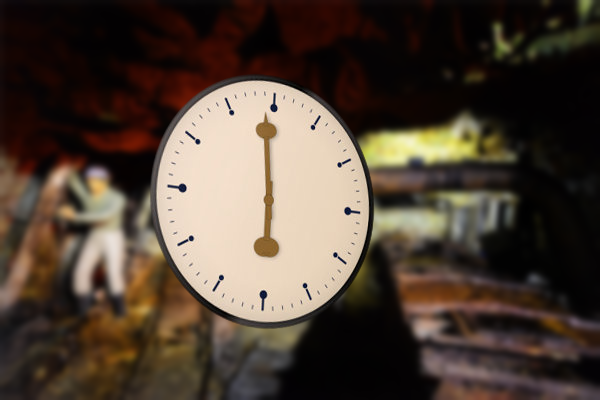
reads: 5,59
